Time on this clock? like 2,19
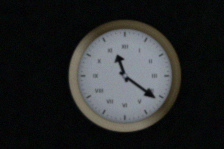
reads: 11,21
